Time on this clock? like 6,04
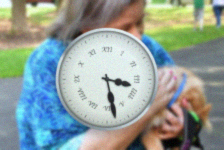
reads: 3,28
